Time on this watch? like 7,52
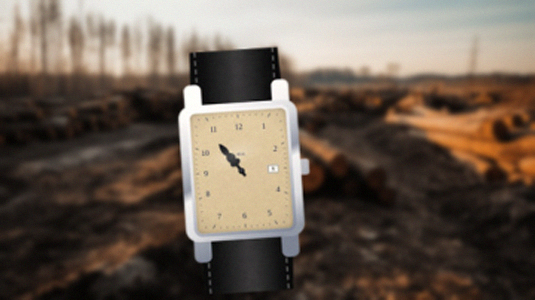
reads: 10,54
